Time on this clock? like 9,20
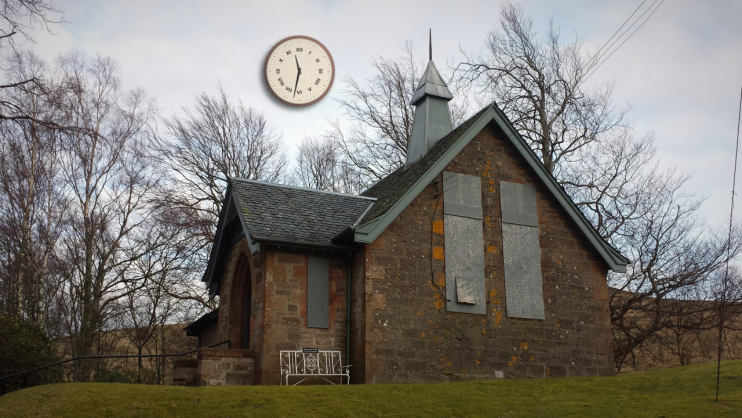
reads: 11,32
